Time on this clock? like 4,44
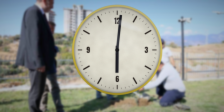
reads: 6,01
